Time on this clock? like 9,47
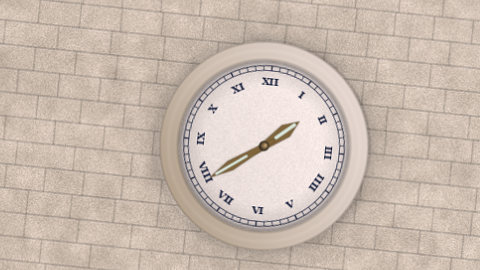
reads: 1,39
